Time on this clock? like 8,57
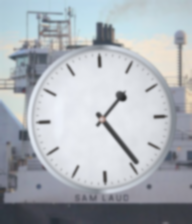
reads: 1,24
